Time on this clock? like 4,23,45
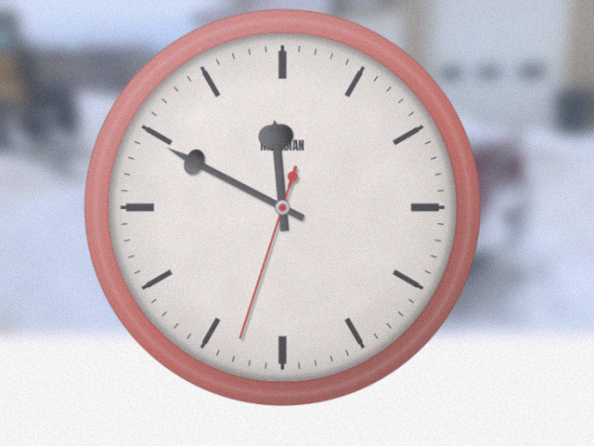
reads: 11,49,33
